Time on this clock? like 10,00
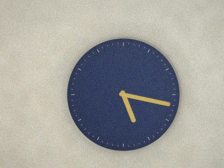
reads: 5,17
